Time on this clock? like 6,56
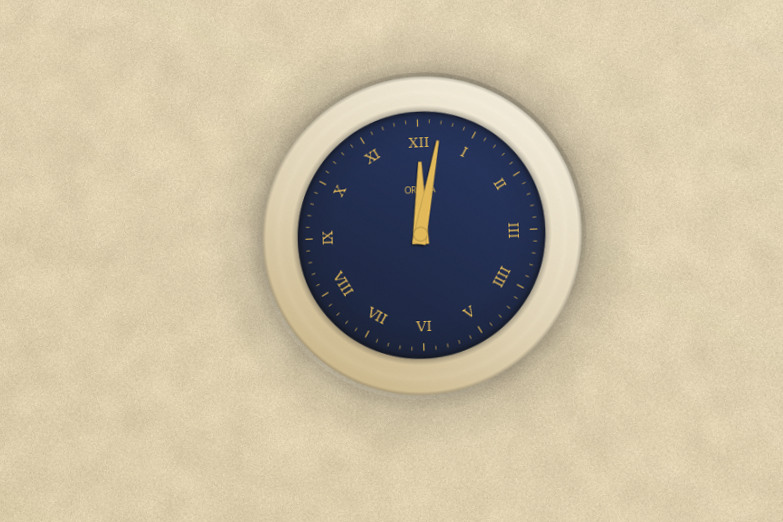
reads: 12,02
